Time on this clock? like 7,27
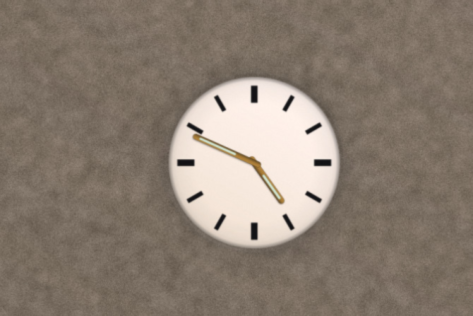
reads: 4,49
